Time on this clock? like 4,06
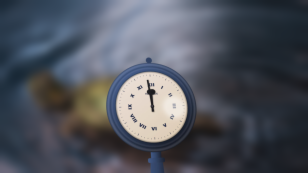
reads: 11,59
